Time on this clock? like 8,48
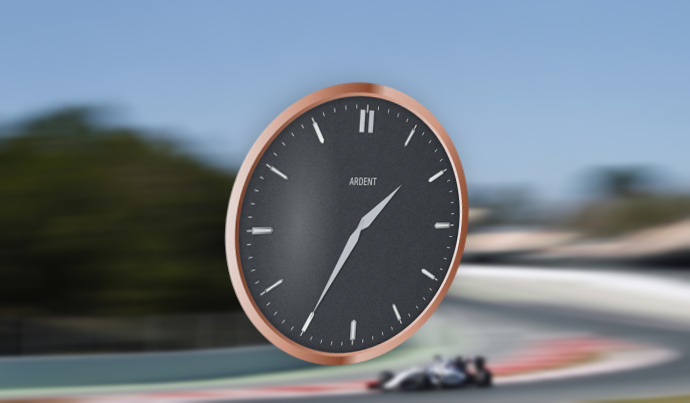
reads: 1,35
